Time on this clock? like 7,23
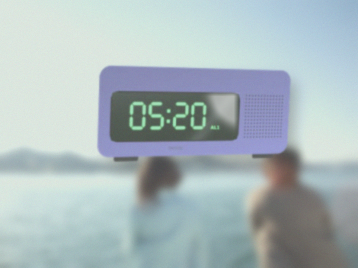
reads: 5,20
